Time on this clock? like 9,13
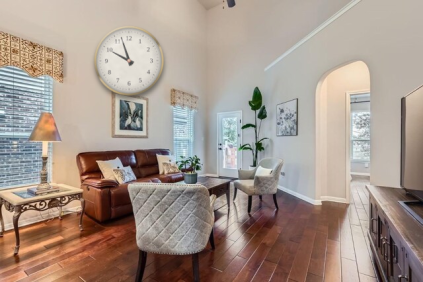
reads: 9,57
